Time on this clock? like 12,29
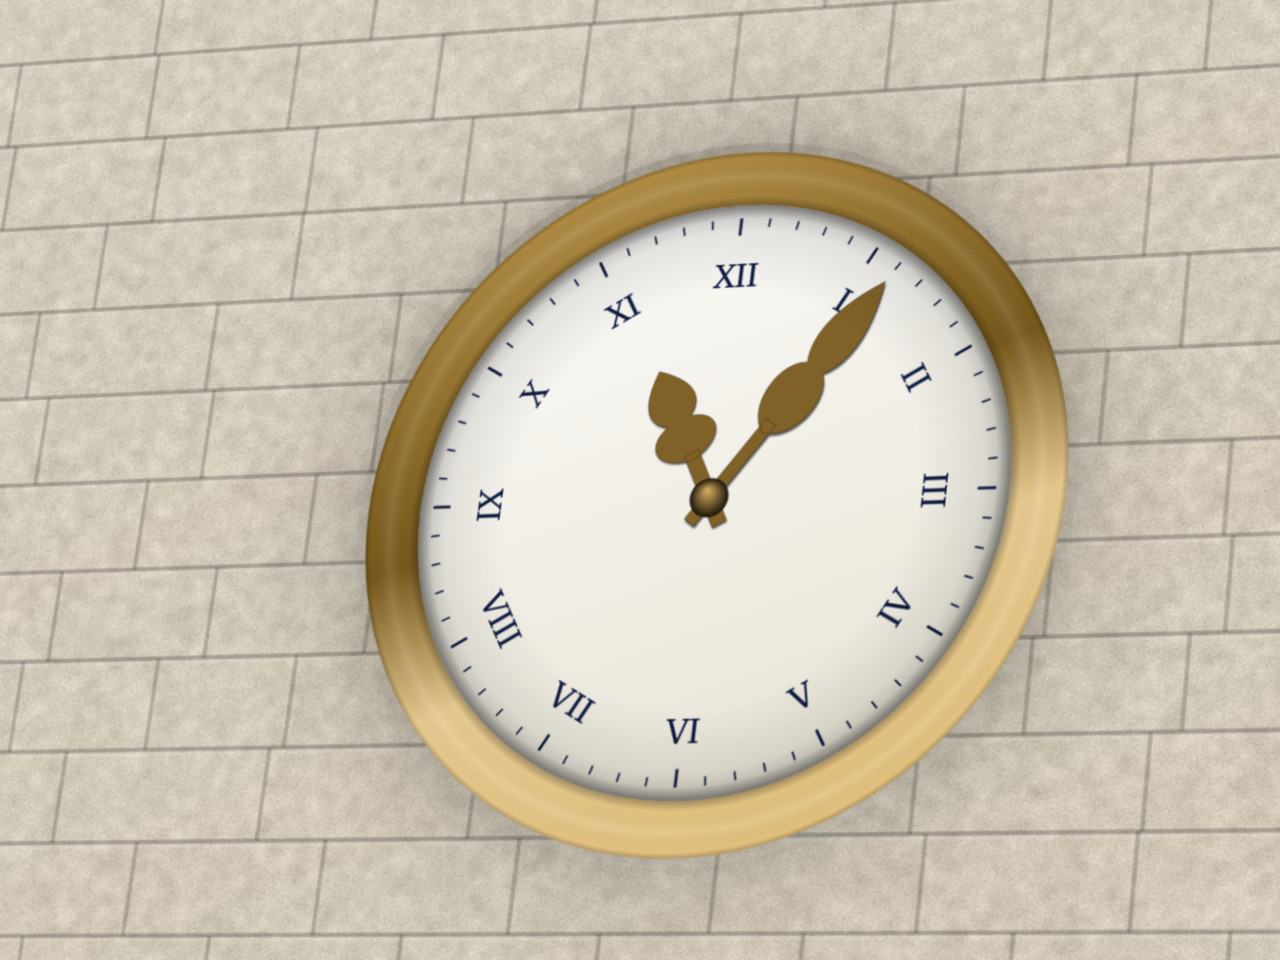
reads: 11,06
